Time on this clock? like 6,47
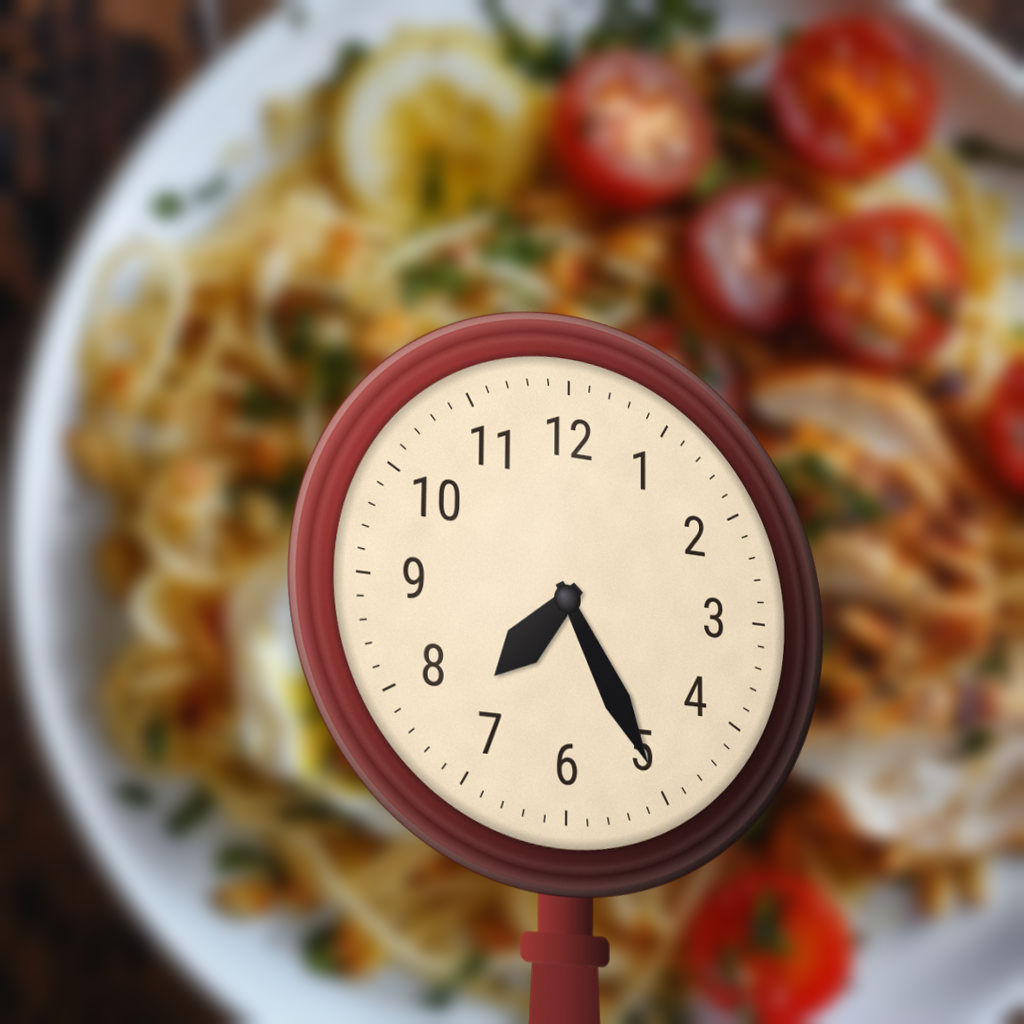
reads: 7,25
